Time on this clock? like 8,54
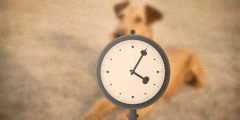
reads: 4,05
